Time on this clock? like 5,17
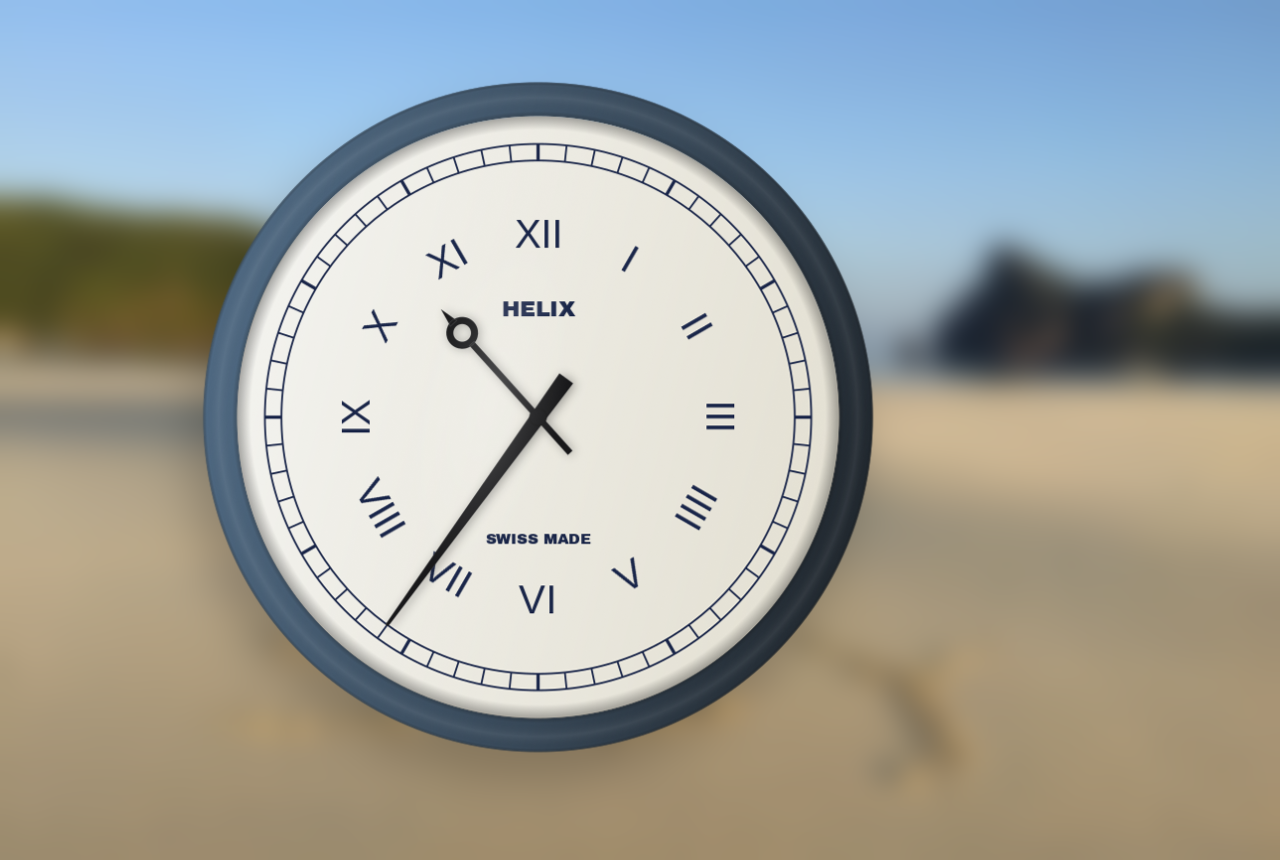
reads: 10,36
